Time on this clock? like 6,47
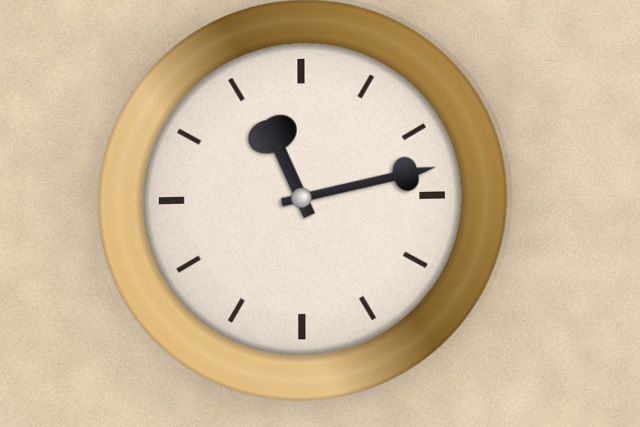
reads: 11,13
